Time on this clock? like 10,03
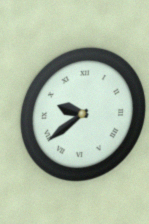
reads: 9,39
